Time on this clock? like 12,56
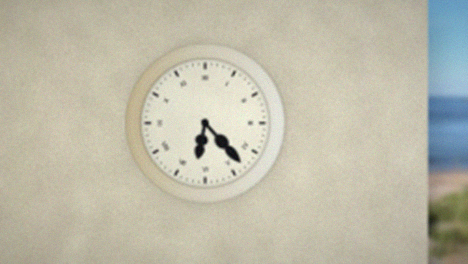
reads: 6,23
